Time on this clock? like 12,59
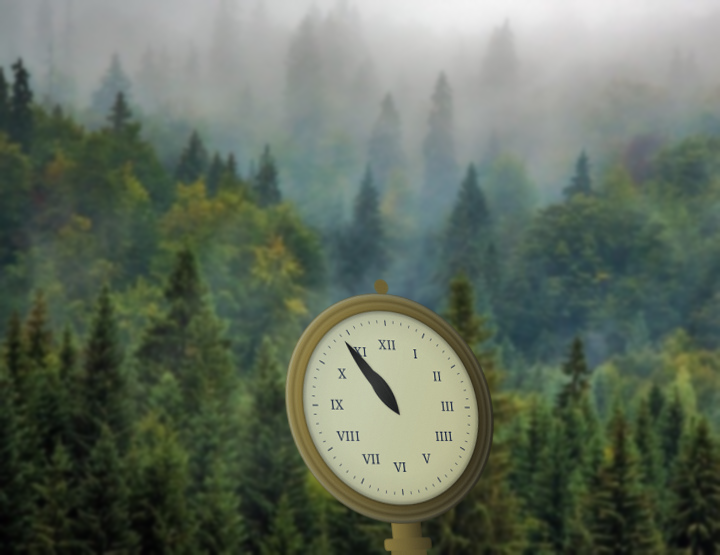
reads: 10,54
